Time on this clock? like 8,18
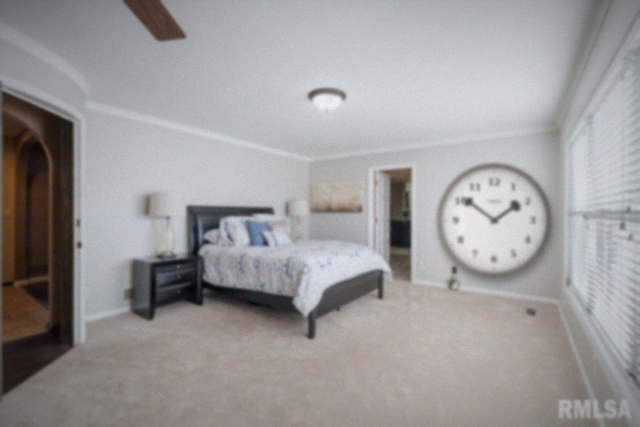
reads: 1,51
